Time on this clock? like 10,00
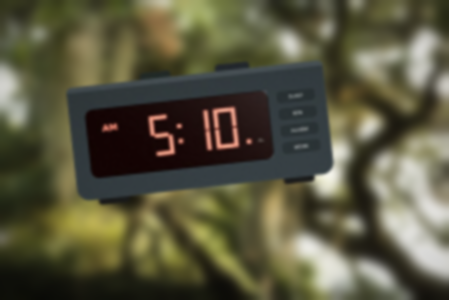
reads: 5,10
